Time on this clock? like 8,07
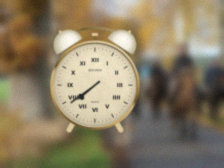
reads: 7,39
